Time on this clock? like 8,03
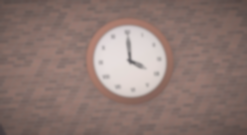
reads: 4,00
